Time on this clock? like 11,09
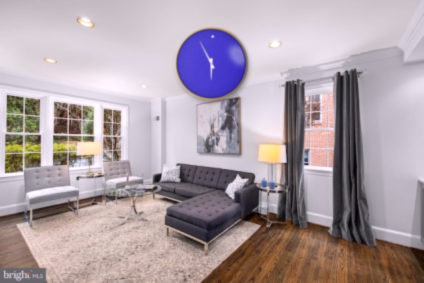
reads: 5,55
